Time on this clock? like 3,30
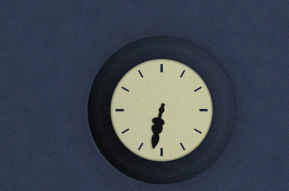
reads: 6,32
